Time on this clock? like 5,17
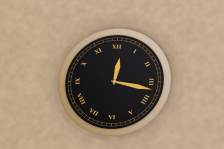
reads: 12,17
